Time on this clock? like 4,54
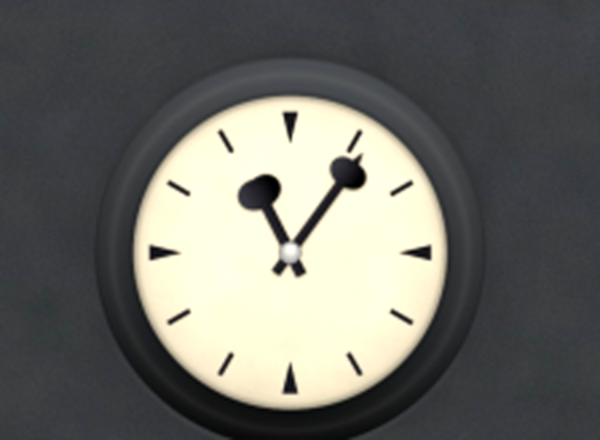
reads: 11,06
